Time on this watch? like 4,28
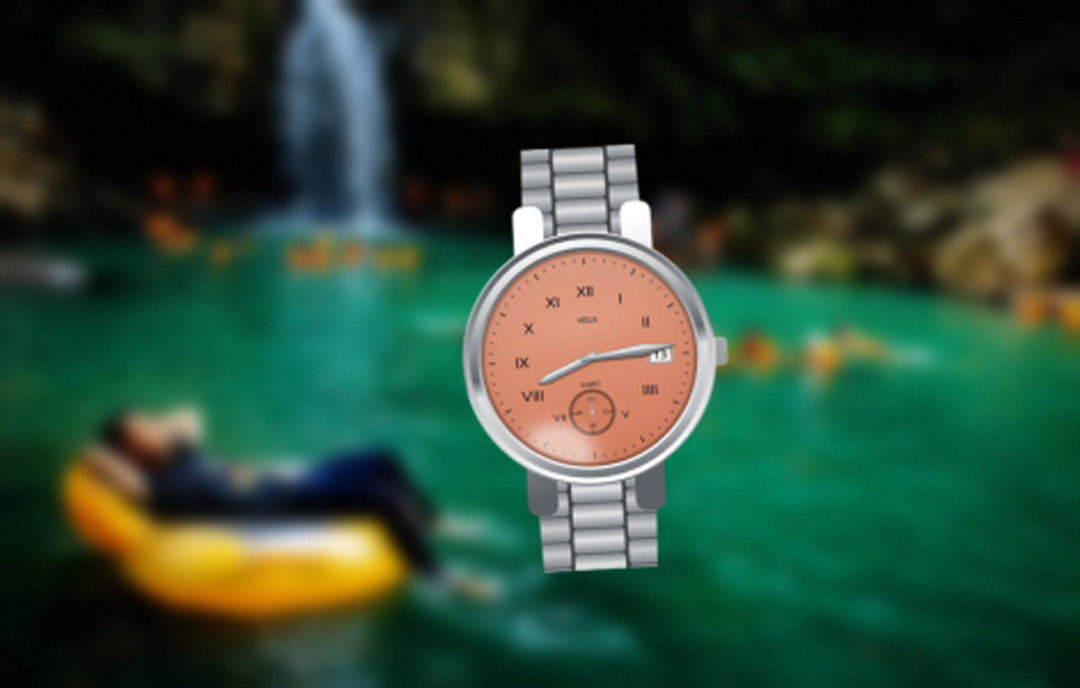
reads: 8,14
